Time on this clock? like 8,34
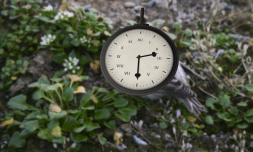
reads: 2,30
